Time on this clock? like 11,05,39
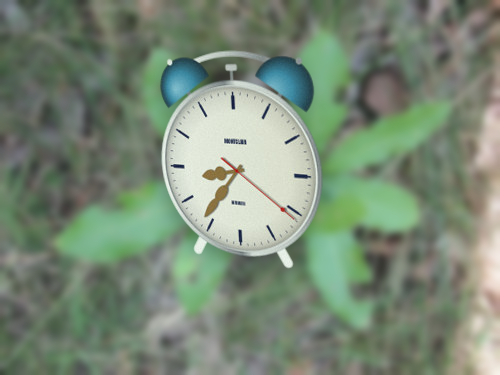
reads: 8,36,21
